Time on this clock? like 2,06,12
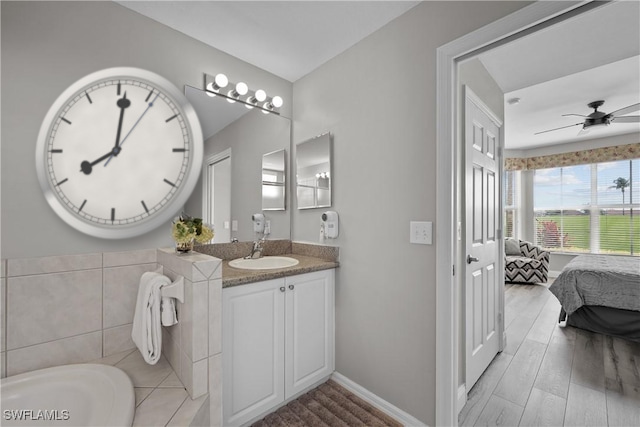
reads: 8,01,06
